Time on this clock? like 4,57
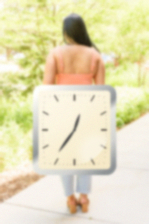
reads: 12,36
